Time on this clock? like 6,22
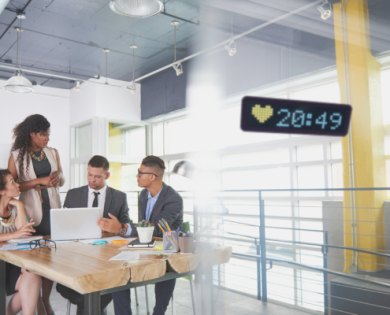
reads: 20,49
